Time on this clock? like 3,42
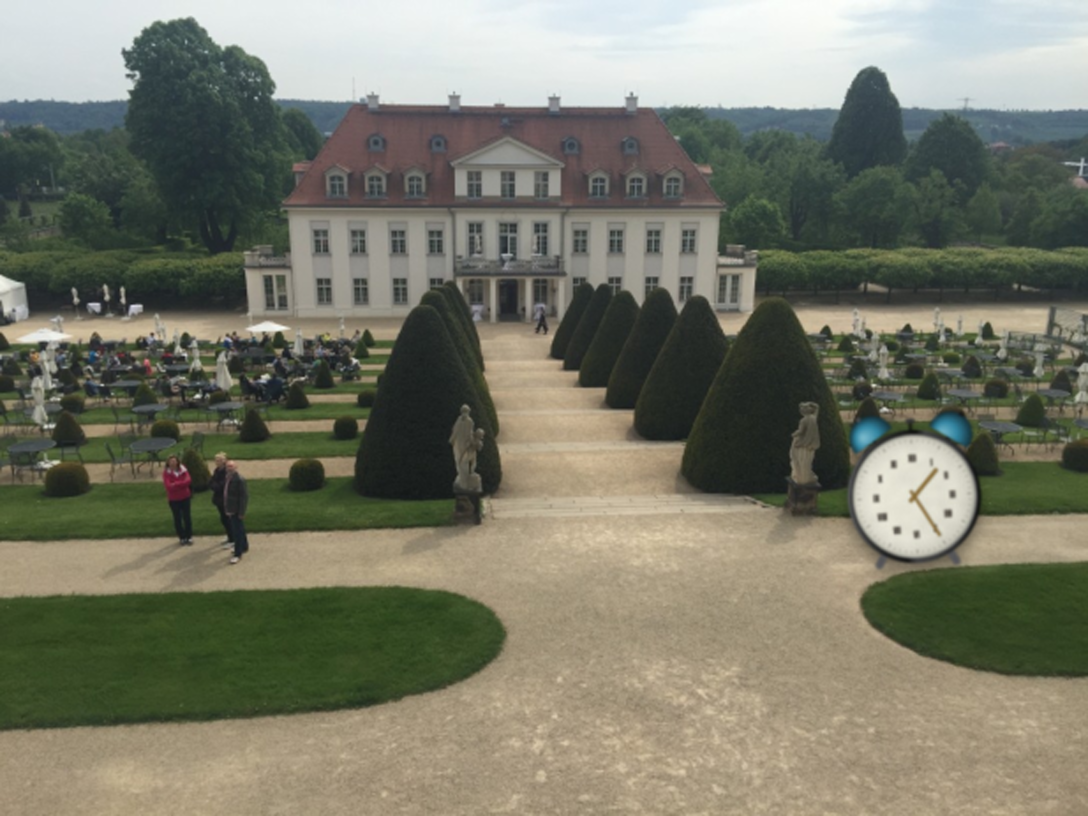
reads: 1,25
